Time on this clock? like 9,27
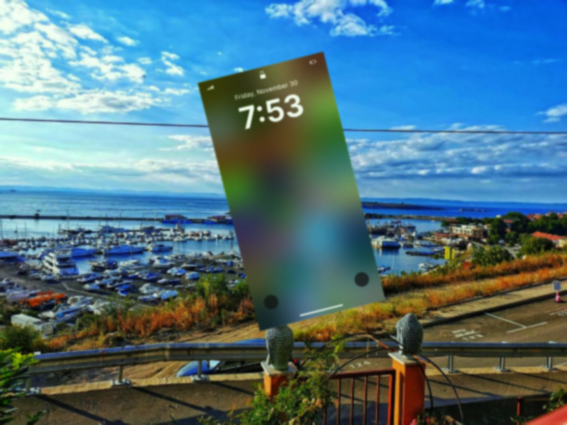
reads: 7,53
